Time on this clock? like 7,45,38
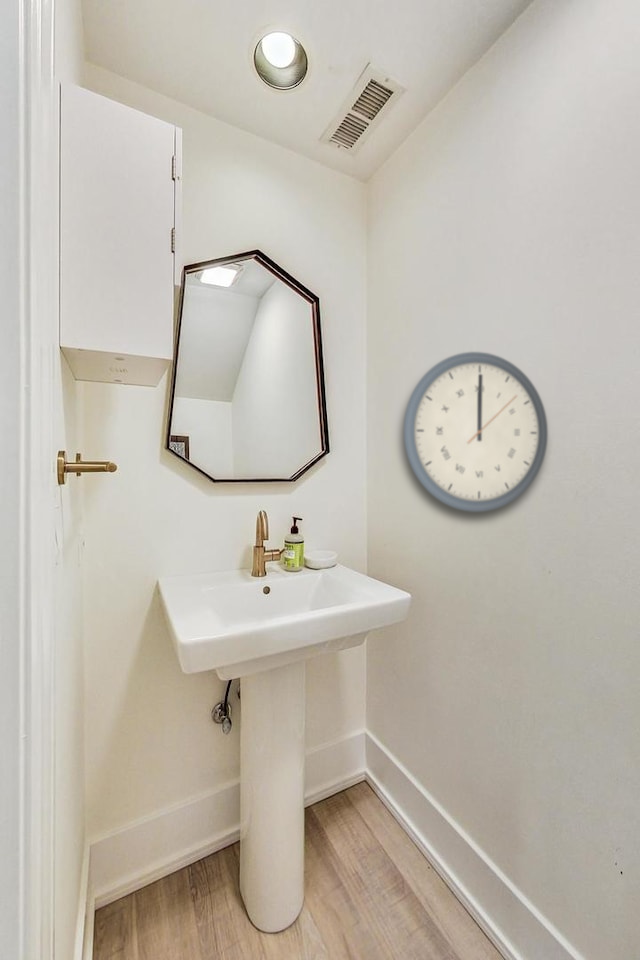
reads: 12,00,08
